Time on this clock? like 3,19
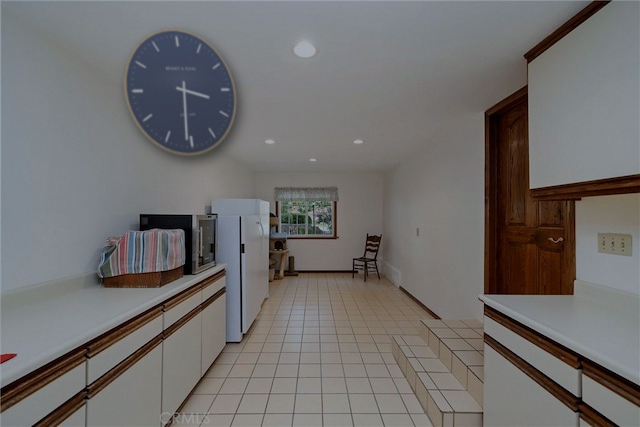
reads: 3,31
